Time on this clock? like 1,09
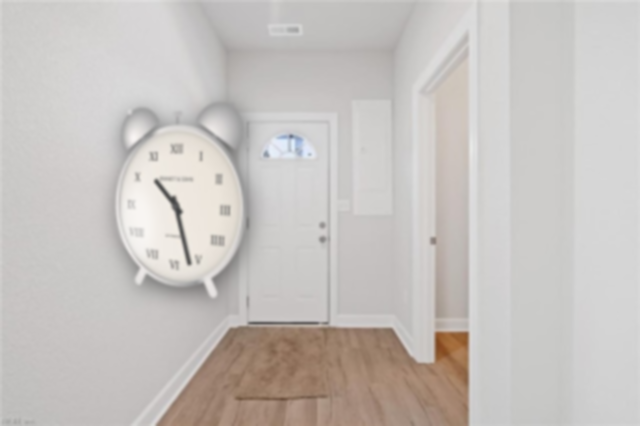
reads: 10,27
